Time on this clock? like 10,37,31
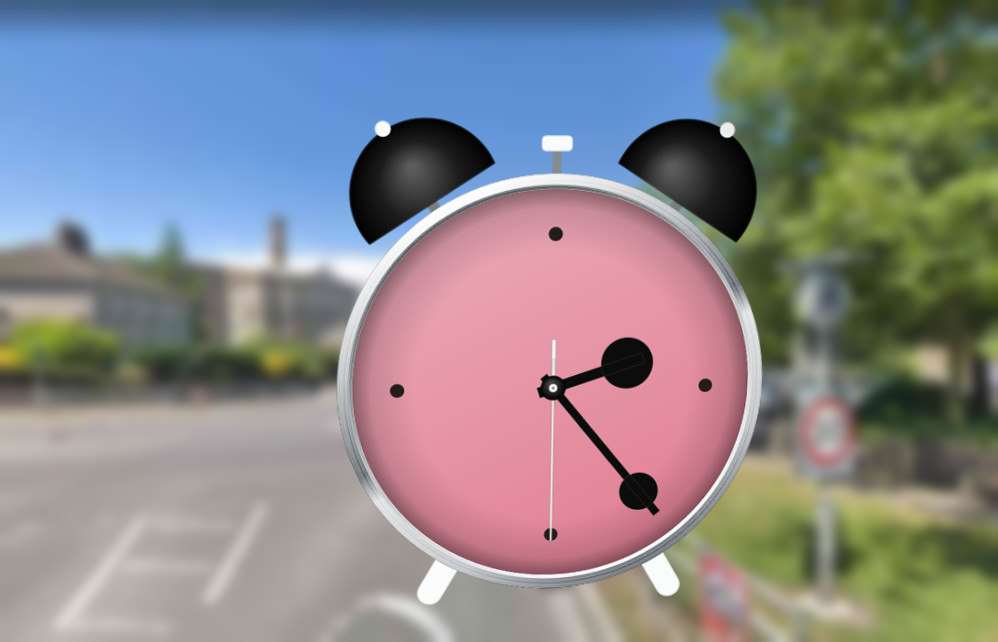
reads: 2,23,30
